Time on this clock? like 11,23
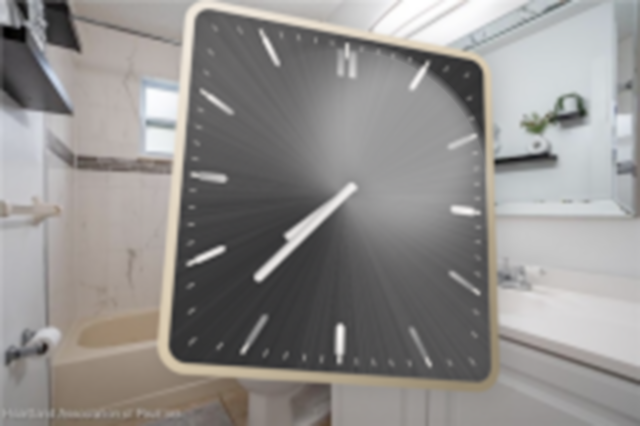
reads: 7,37
